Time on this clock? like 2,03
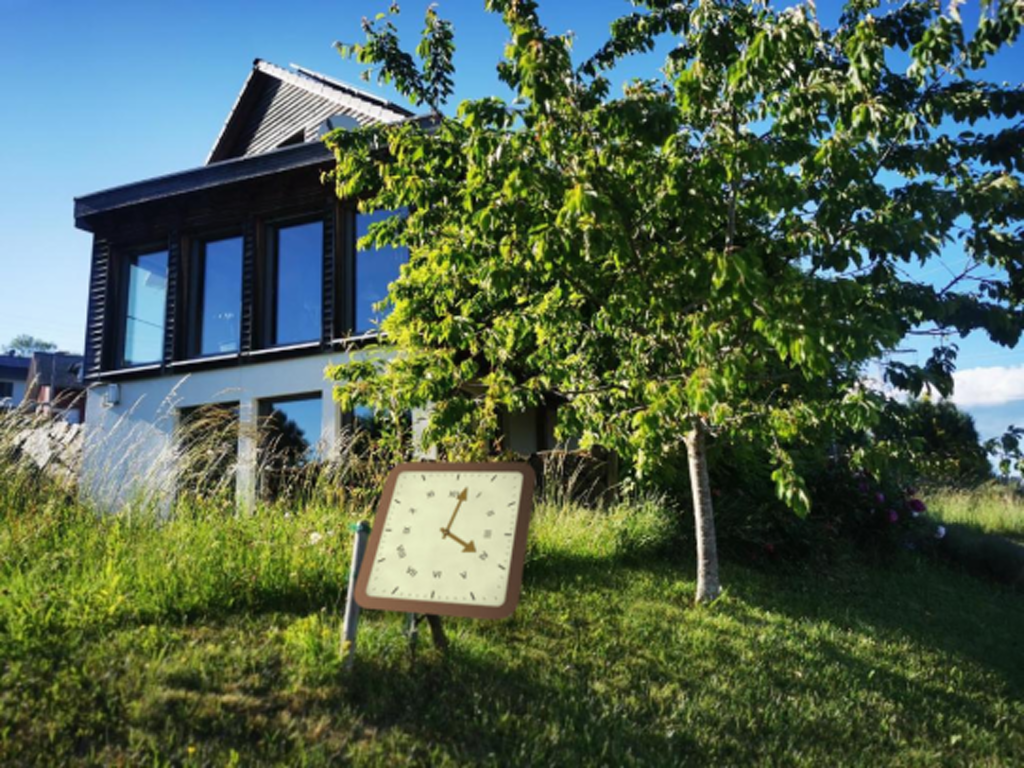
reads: 4,02
